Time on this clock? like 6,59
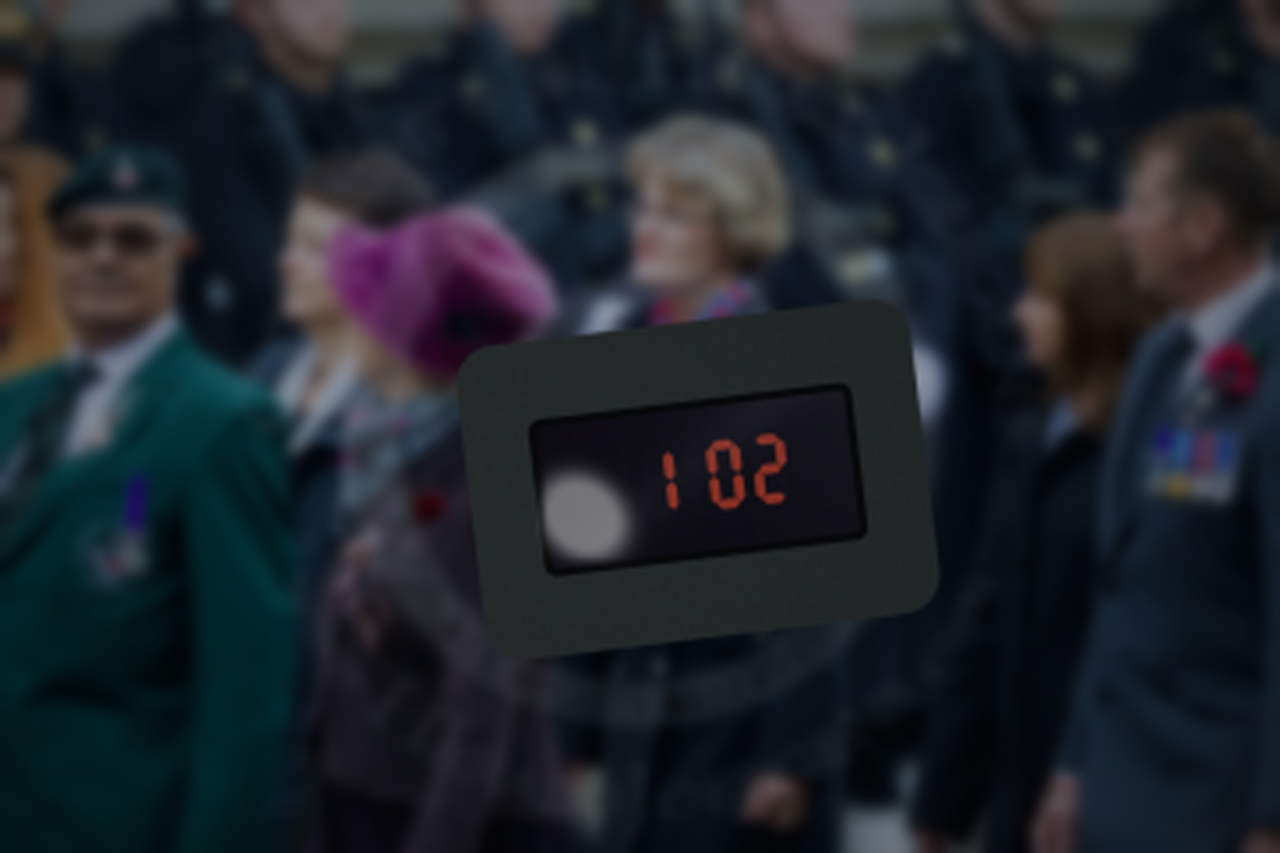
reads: 1,02
